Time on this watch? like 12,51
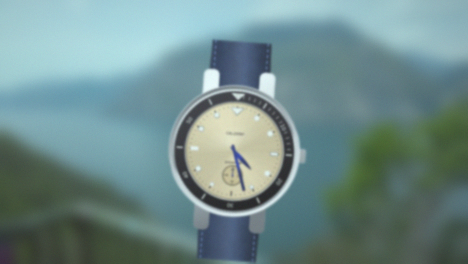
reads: 4,27
